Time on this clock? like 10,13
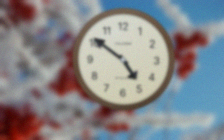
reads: 4,51
